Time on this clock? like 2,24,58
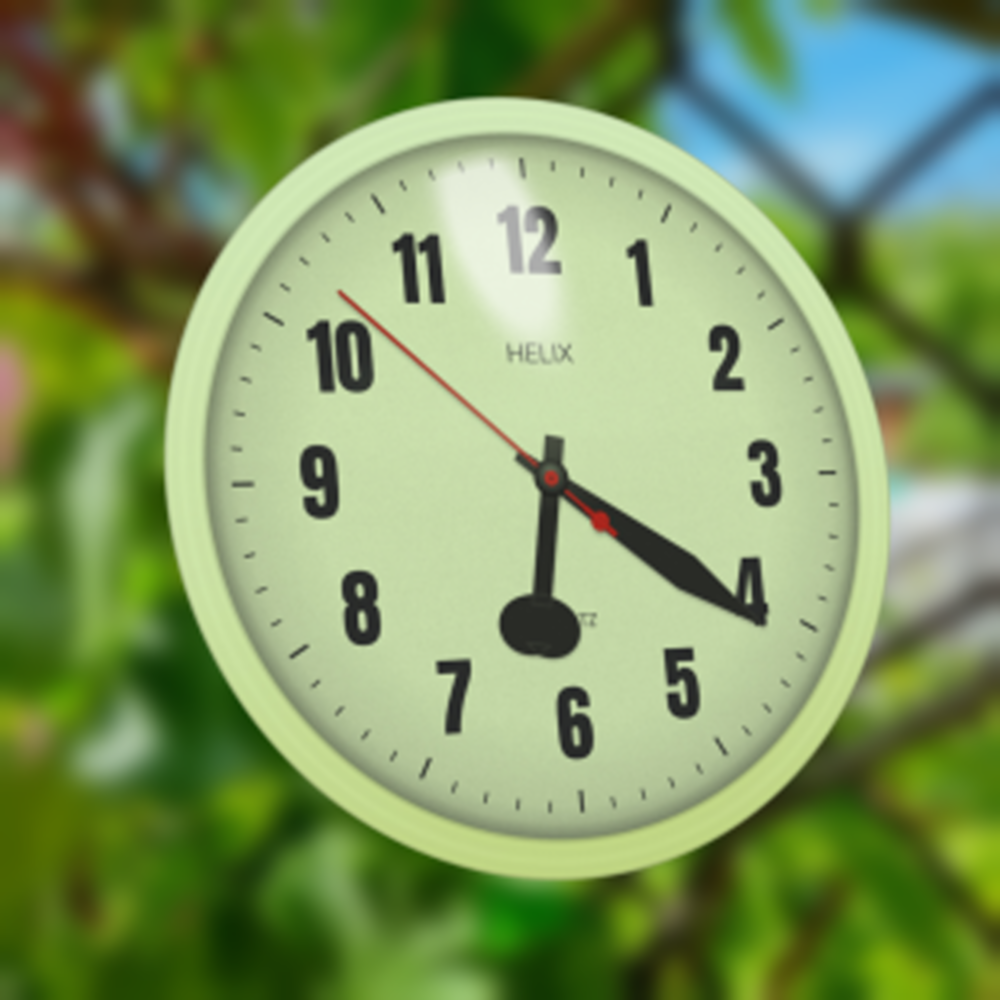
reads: 6,20,52
